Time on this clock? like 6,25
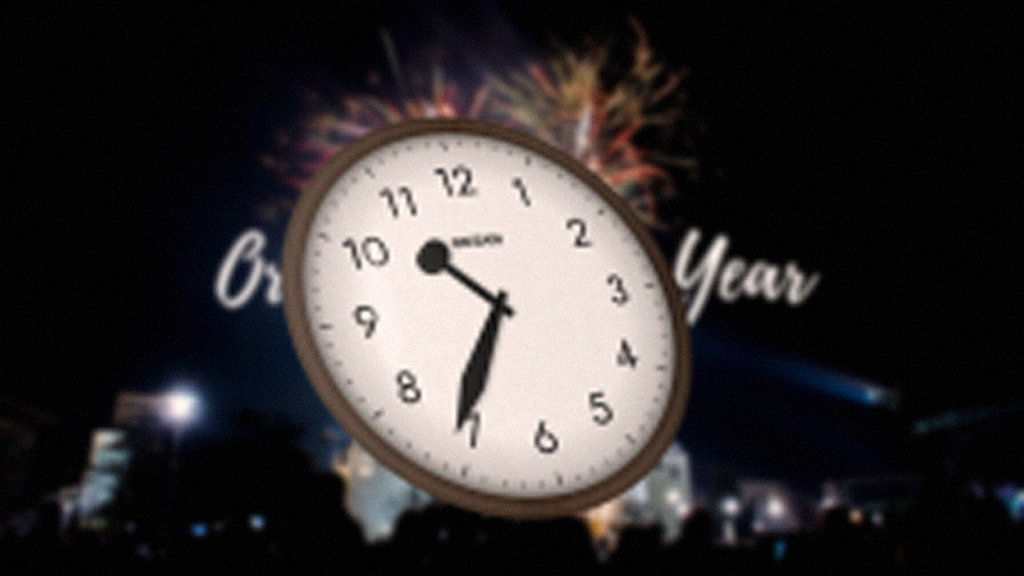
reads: 10,36
